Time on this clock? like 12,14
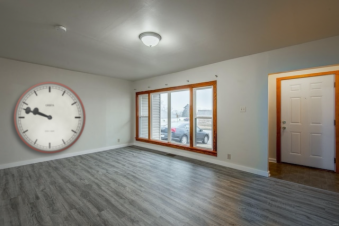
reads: 9,48
